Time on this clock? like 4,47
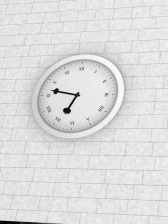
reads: 6,47
